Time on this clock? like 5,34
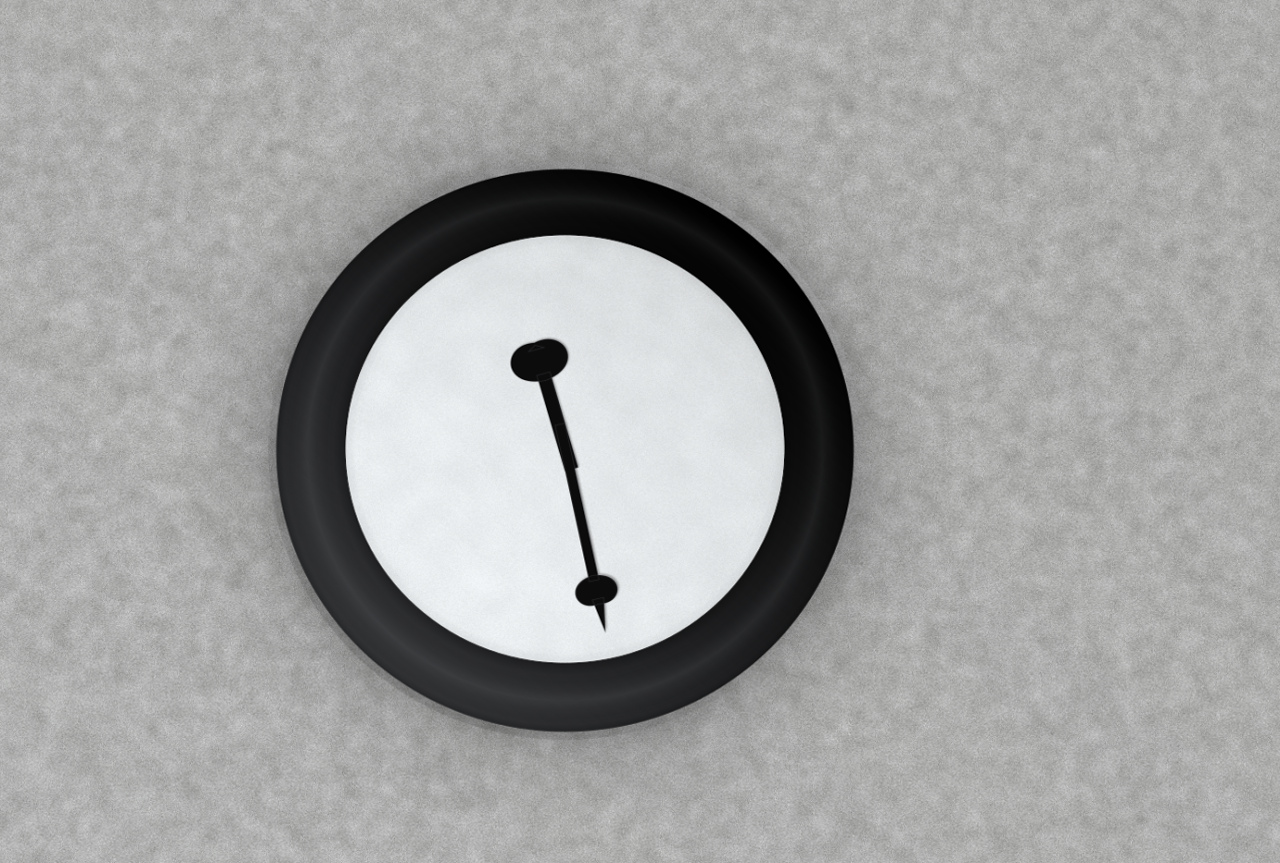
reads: 11,28
